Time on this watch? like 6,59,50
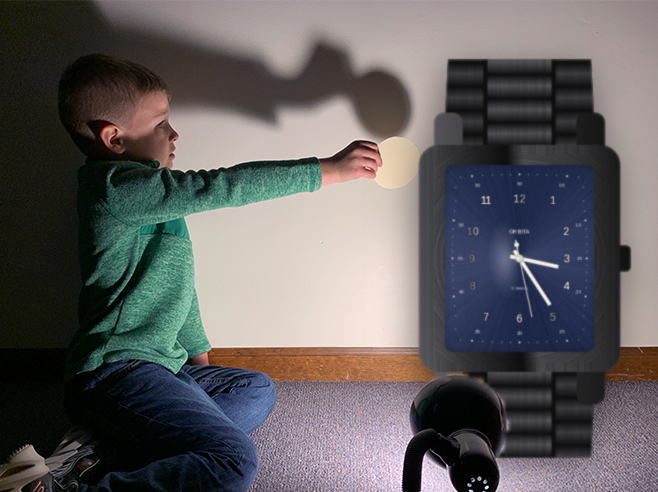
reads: 3,24,28
